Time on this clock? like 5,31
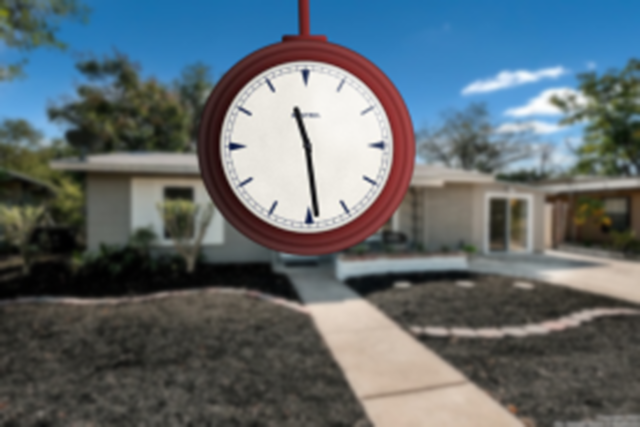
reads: 11,29
